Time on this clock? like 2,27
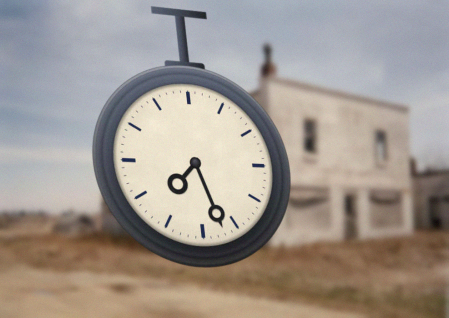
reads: 7,27
